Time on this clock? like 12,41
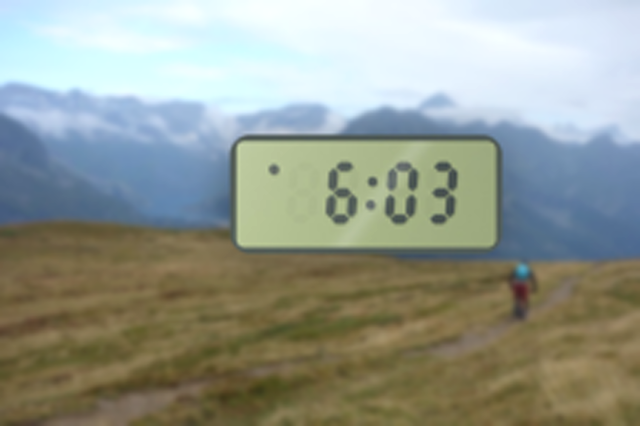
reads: 6,03
